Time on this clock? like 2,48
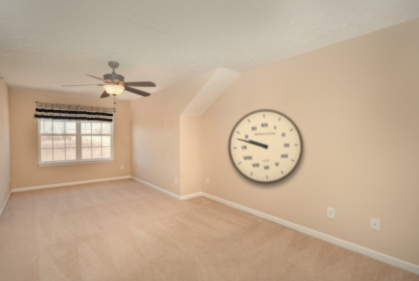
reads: 9,48
